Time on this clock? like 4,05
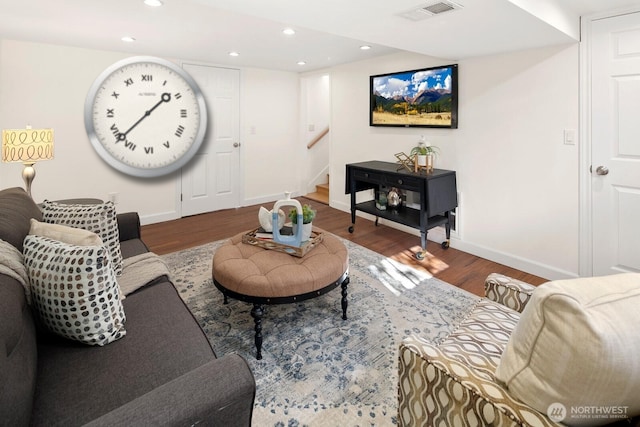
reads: 1,38
